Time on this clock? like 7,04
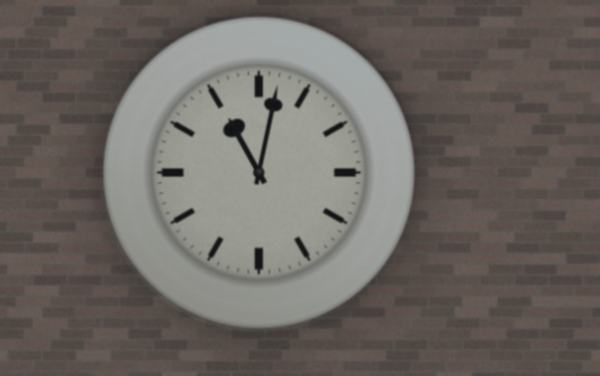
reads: 11,02
